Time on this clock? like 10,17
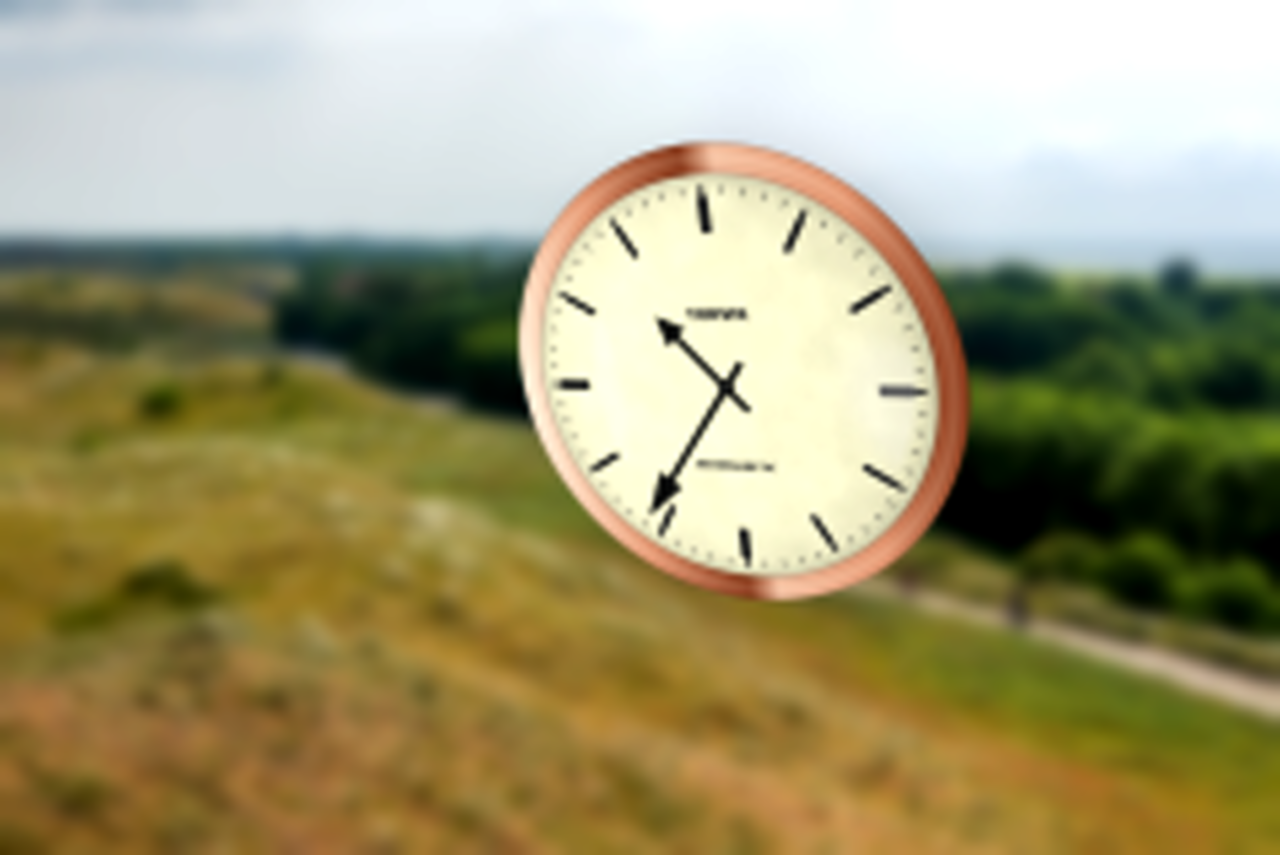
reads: 10,36
